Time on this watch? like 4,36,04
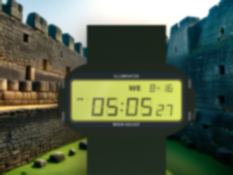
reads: 5,05,27
